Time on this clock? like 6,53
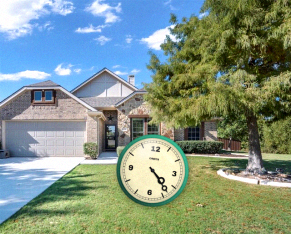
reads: 4,23
